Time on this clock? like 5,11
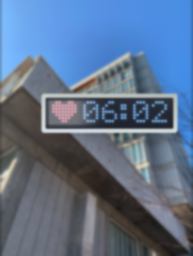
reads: 6,02
